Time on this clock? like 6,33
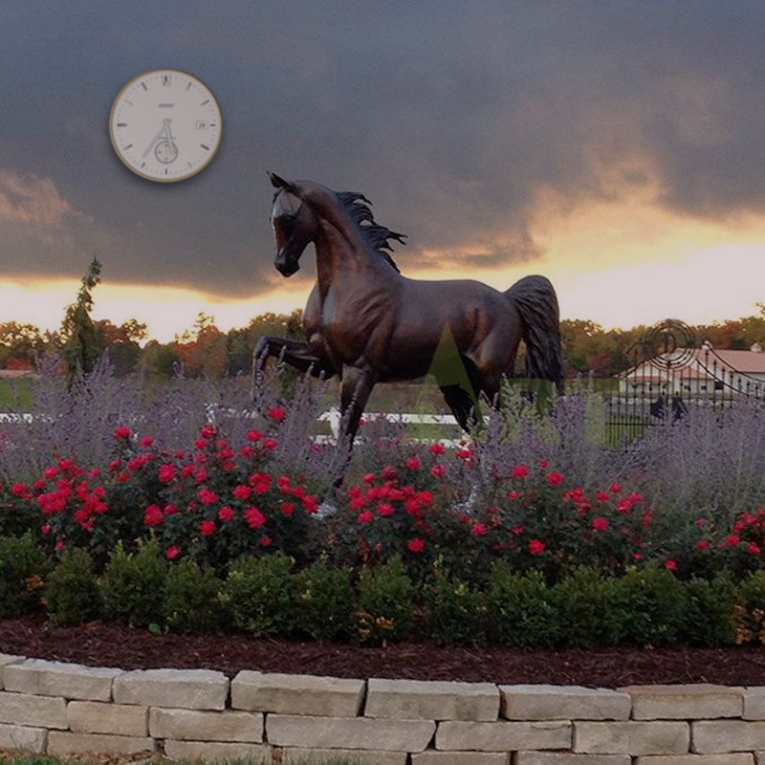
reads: 5,36
